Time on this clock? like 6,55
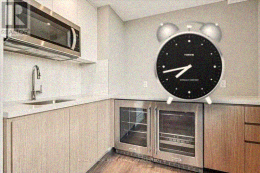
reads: 7,43
